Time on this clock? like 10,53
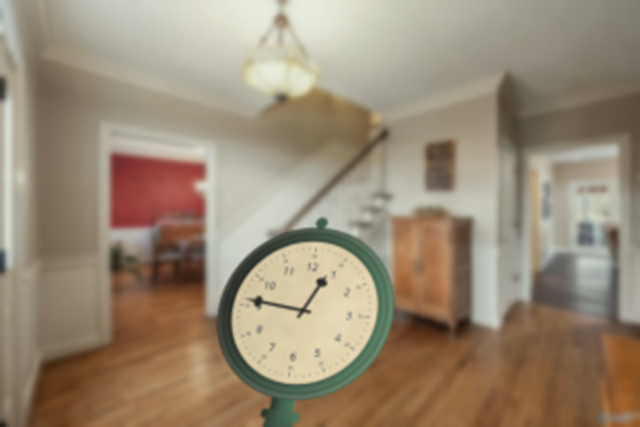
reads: 12,46
